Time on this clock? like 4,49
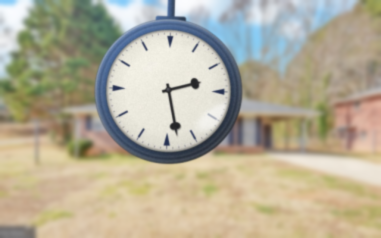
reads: 2,28
